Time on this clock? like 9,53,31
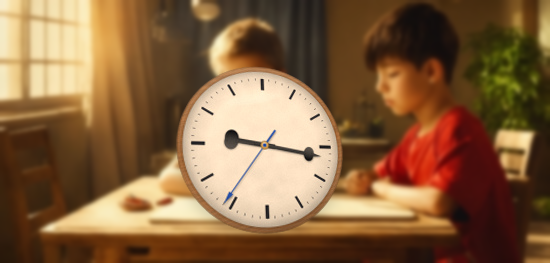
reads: 9,16,36
